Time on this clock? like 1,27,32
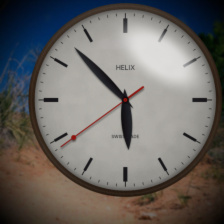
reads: 5,52,39
